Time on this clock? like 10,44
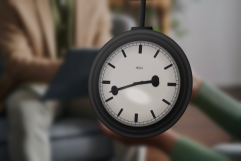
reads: 2,42
